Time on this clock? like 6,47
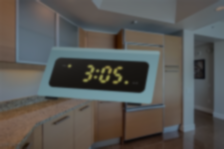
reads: 3,05
